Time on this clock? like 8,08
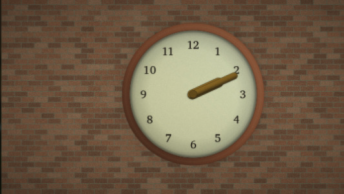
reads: 2,11
